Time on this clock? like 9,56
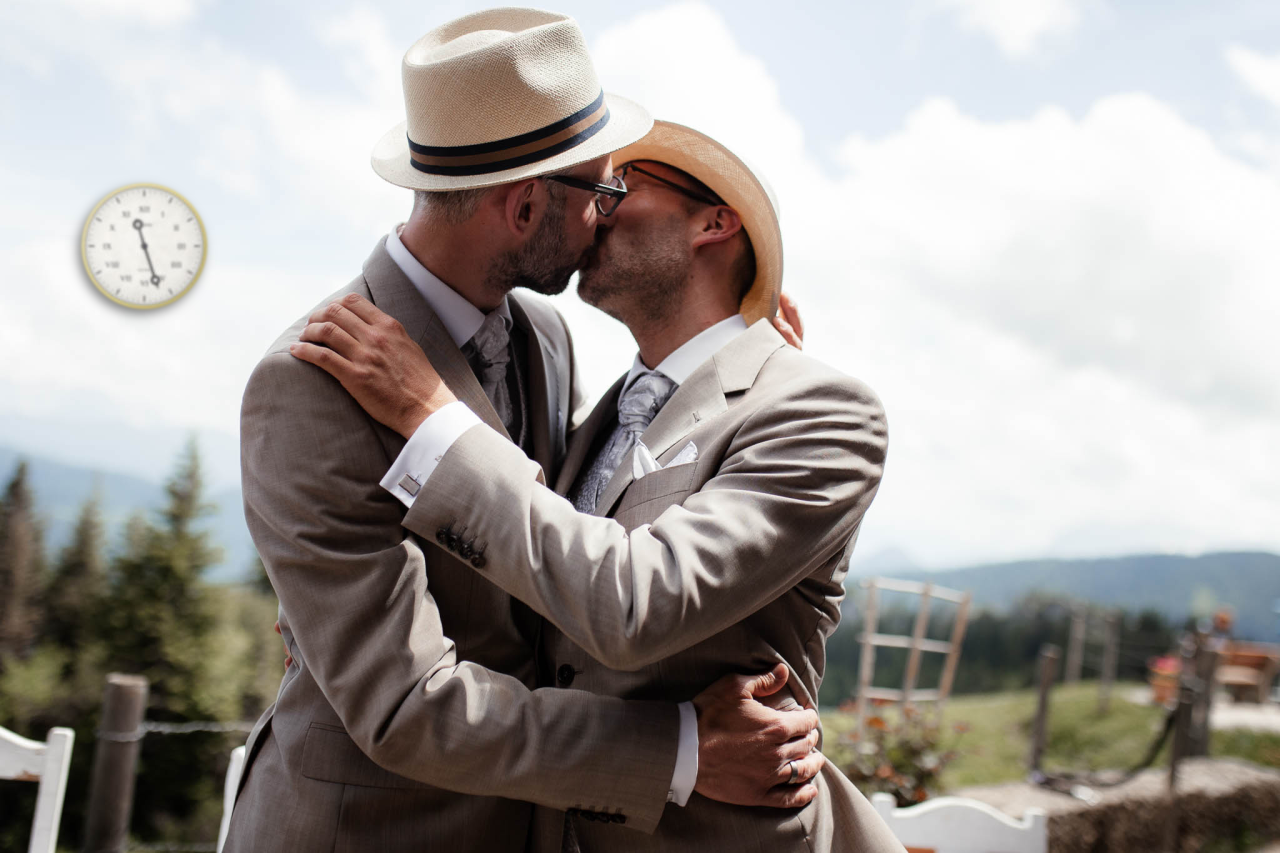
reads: 11,27
